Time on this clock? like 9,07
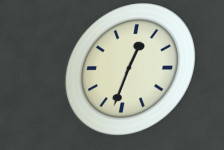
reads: 12,32
